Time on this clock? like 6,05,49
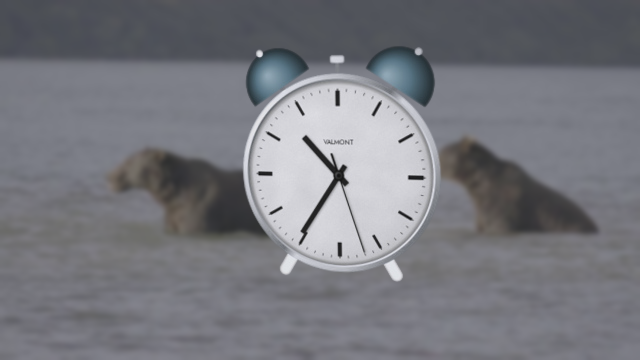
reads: 10,35,27
